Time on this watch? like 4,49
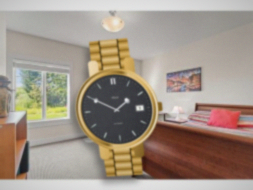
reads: 1,50
